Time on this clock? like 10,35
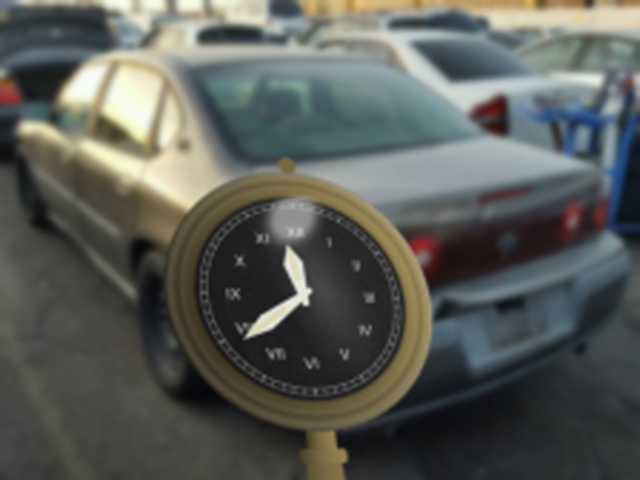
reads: 11,39
